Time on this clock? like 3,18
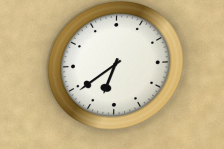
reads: 6,39
